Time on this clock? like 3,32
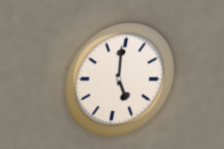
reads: 4,59
